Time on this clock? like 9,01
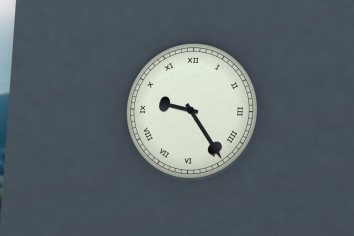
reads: 9,24
